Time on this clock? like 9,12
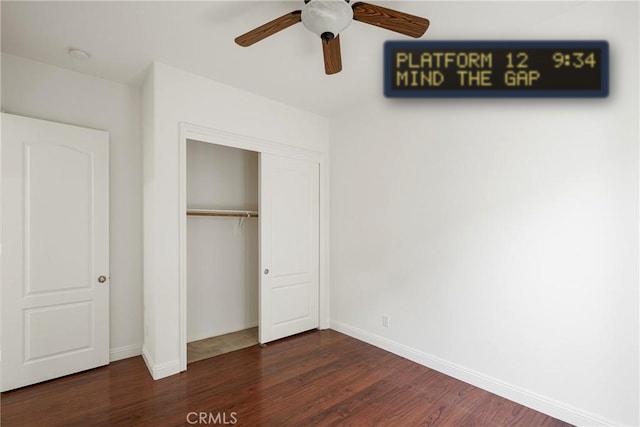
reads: 9,34
